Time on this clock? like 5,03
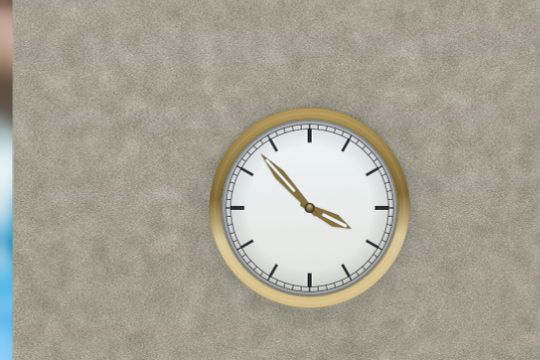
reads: 3,53
